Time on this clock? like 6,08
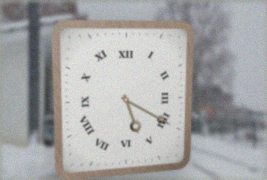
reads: 5,20
